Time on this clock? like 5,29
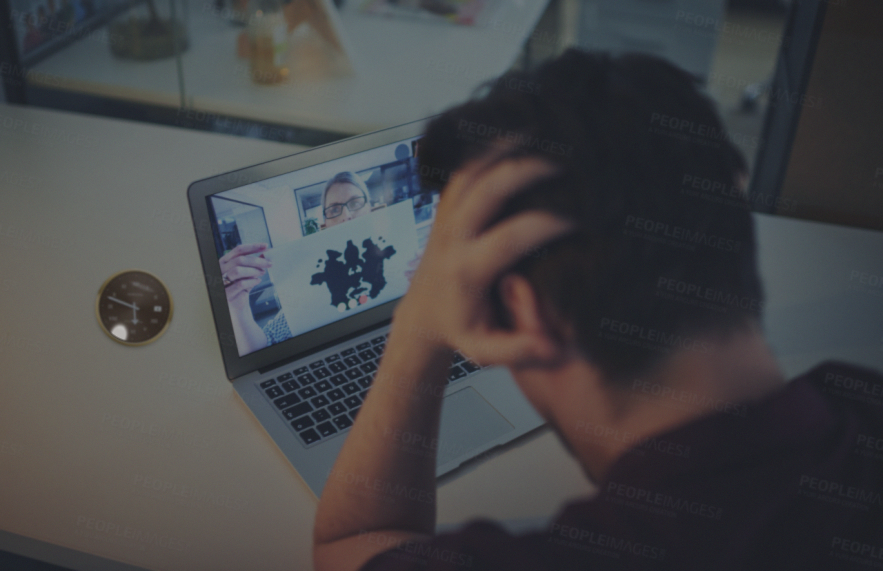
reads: 5,48
